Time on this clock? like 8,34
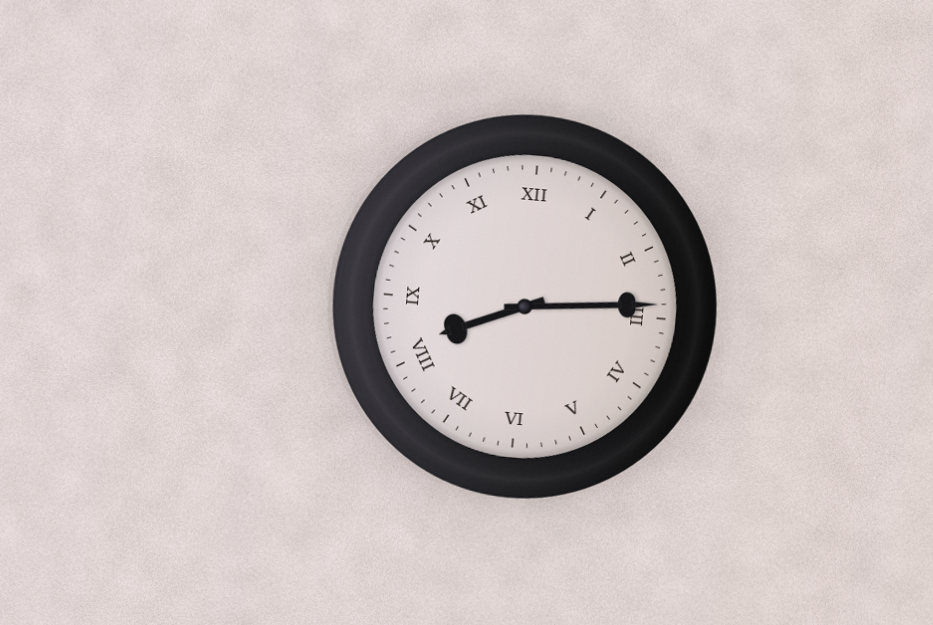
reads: 8,14
